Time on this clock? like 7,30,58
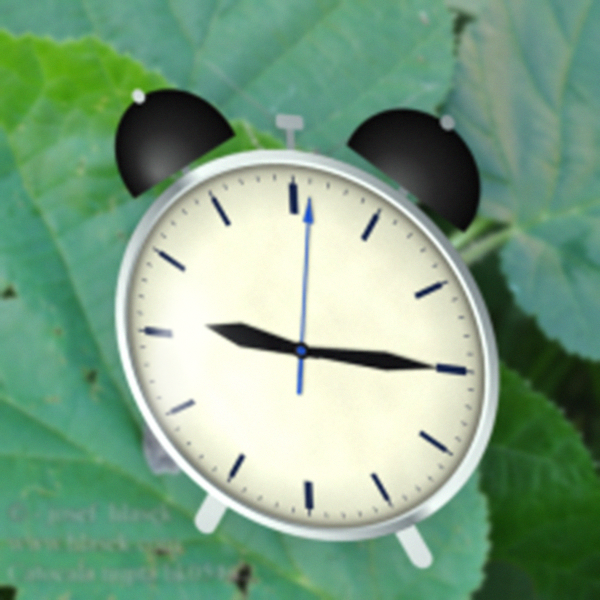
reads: 9,15,01
